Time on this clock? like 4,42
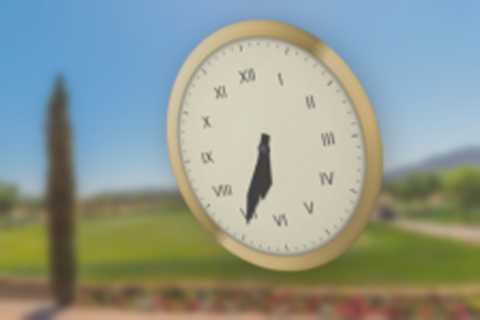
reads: 6,35
